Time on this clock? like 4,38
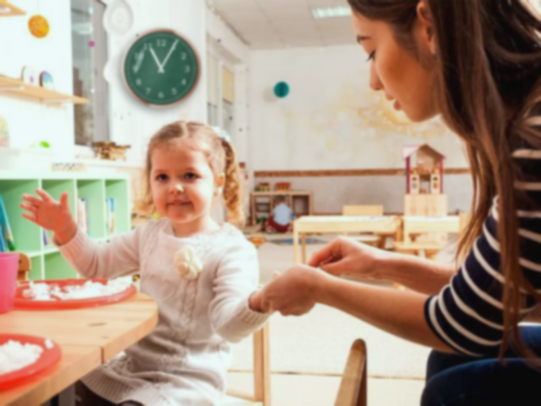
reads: 11,05
